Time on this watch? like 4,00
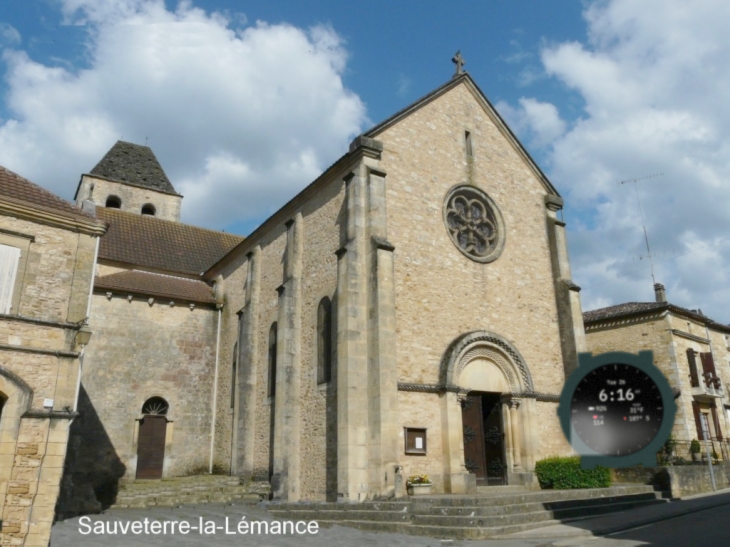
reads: 6,16
